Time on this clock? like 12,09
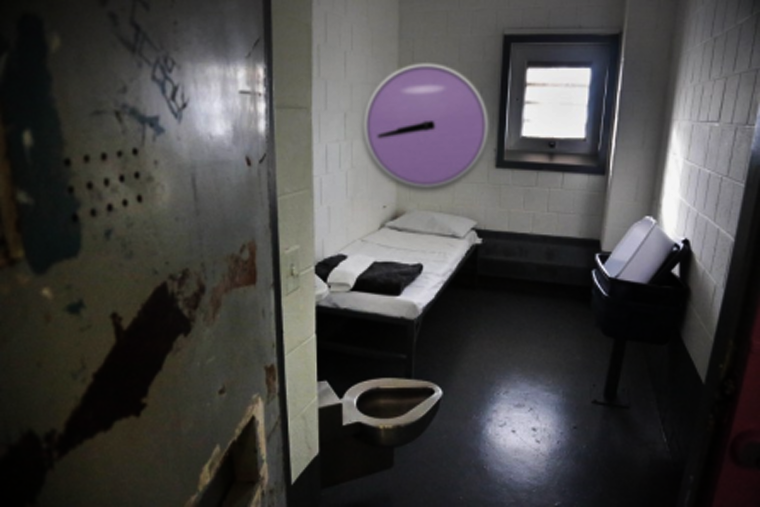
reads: 8,43
